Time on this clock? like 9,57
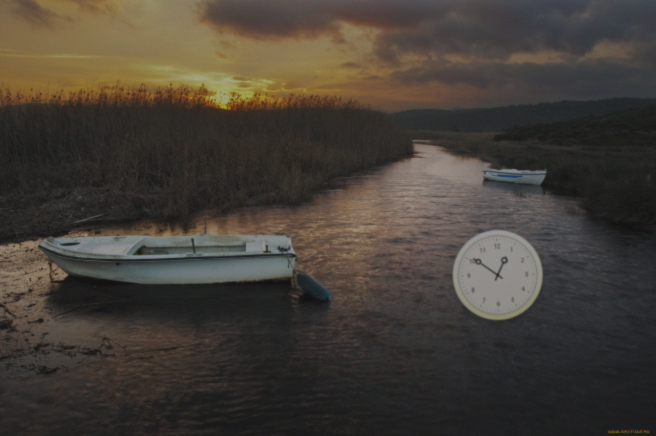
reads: 12,51
